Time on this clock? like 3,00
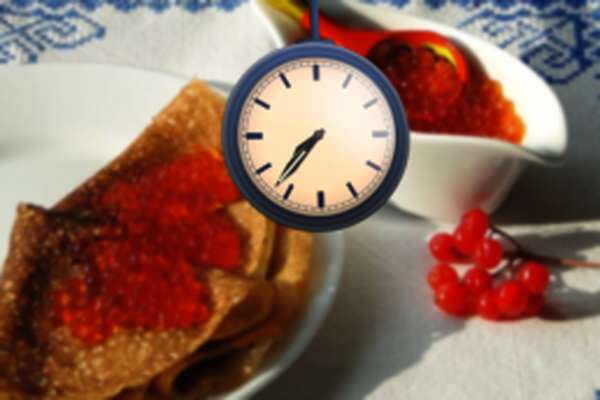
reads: 7,37
